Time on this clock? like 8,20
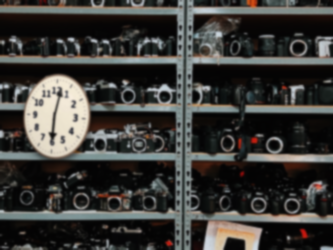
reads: 6,02
